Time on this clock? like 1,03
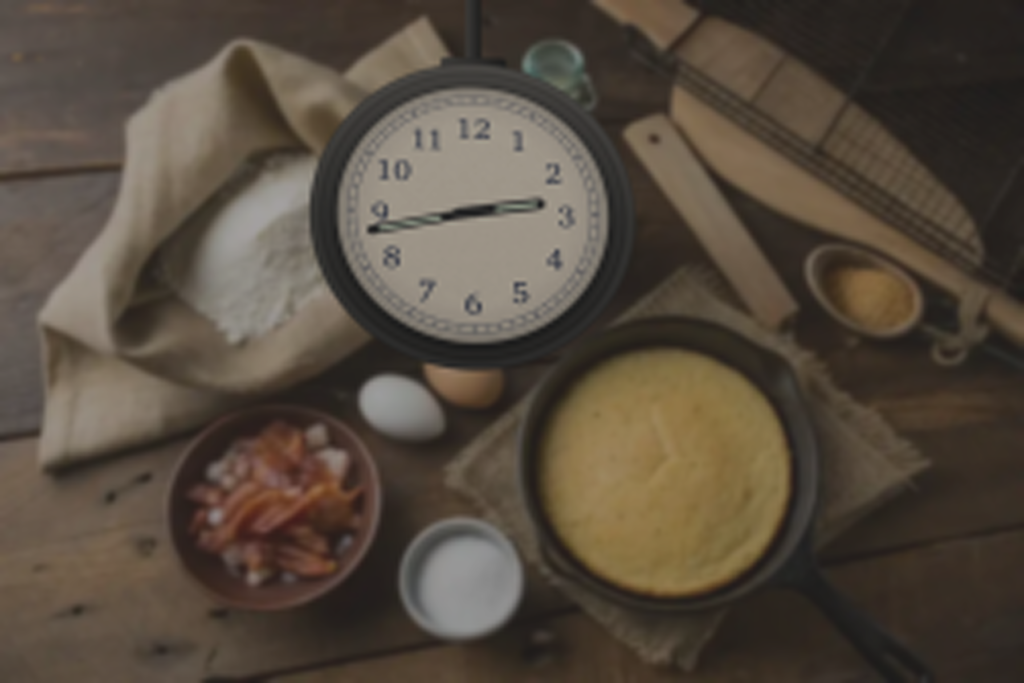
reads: 2,43
